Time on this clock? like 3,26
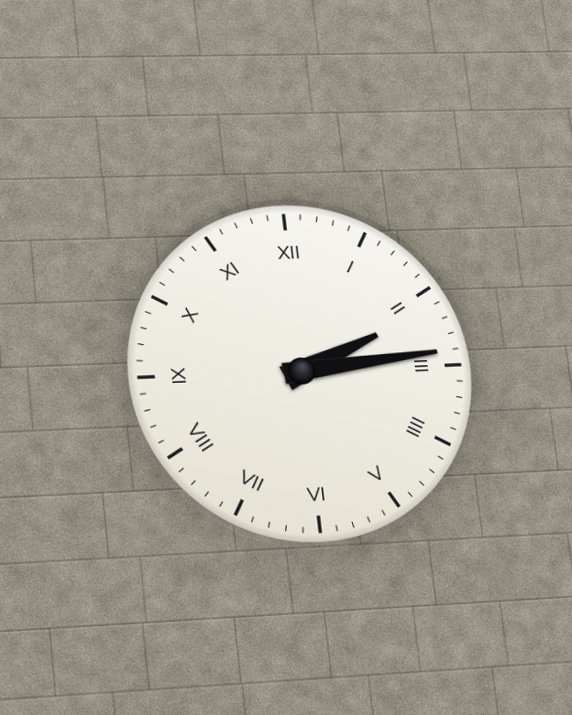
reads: 2,14
